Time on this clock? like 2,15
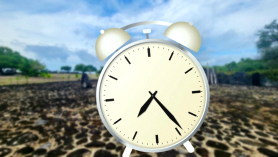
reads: 7,24
